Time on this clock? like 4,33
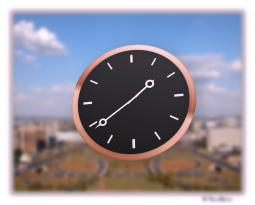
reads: 1,39
